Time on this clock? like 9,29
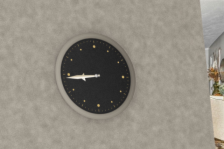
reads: 8,44
